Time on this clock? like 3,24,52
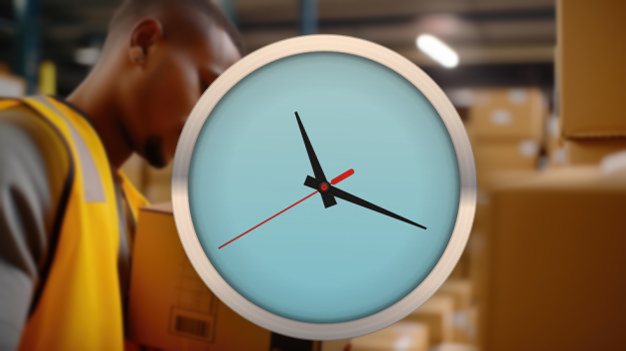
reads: 11,18,40
